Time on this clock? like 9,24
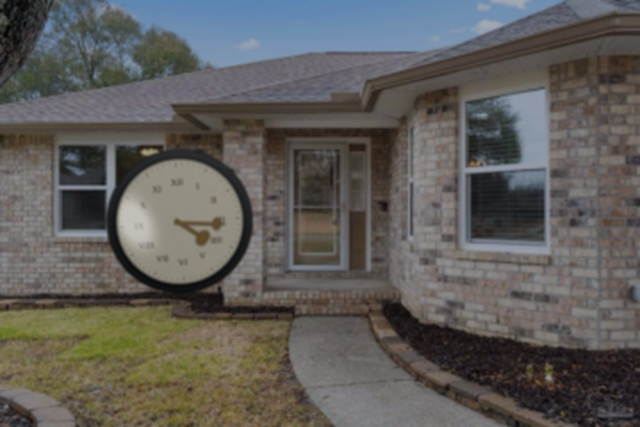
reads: 4,16
